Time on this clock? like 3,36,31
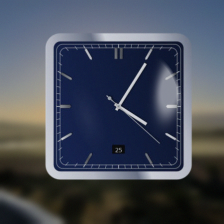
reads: 4,05,22
